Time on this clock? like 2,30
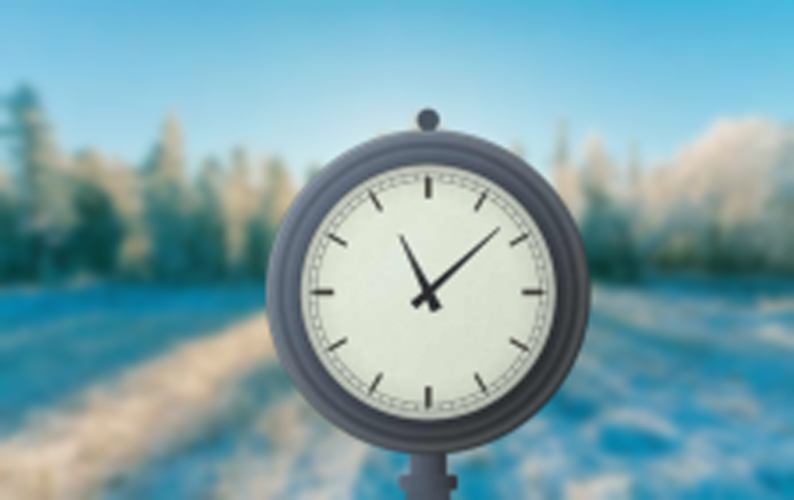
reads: 11,08
